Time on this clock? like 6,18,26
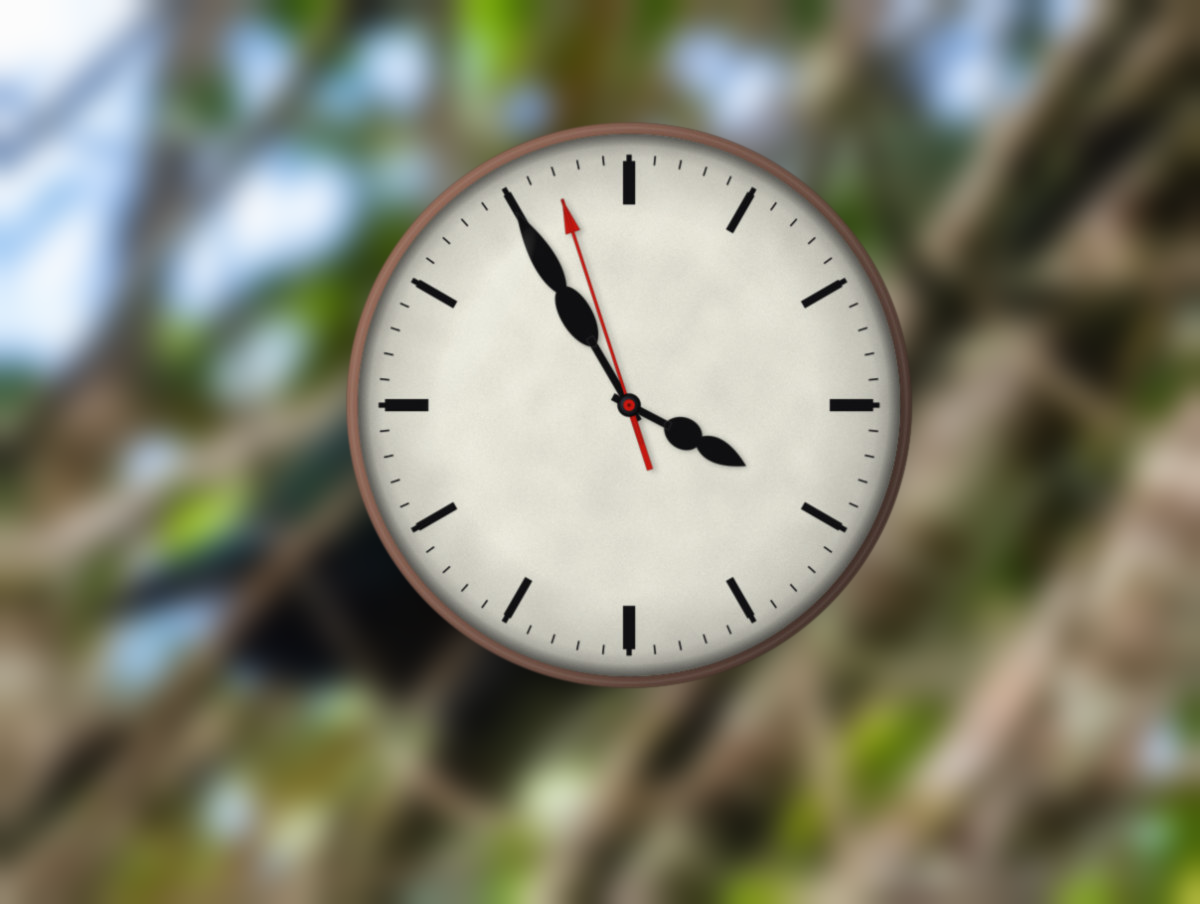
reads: 3,54,57
